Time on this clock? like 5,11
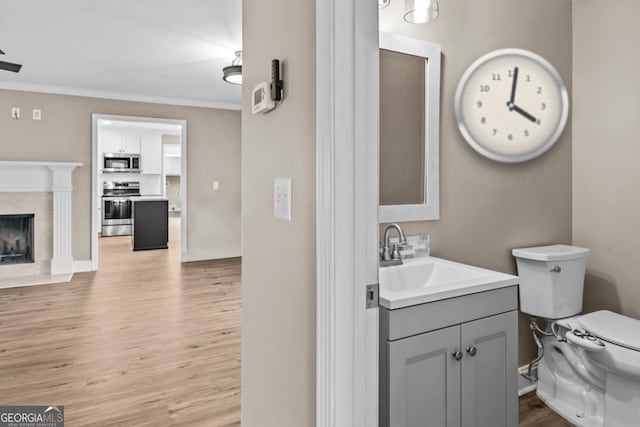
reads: 4,01
